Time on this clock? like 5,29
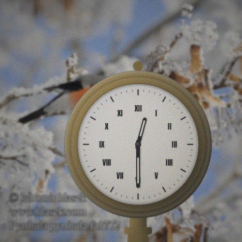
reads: 12,30
